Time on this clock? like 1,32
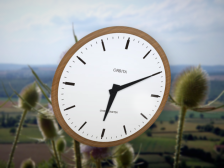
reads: 6,10
